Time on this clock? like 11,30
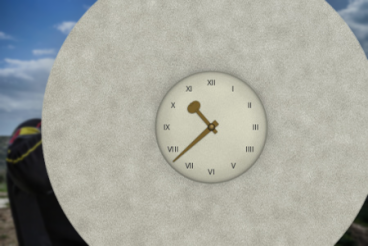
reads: 10,38
